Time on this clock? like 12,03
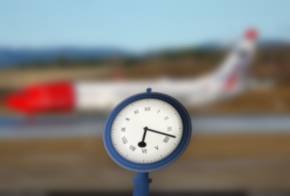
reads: 6,18
